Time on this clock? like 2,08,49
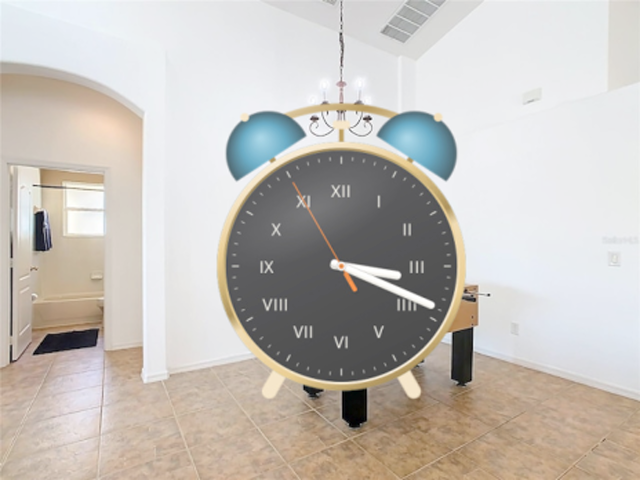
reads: 3,18,55
